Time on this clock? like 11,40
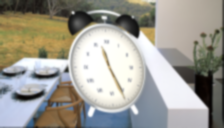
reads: 11,26
